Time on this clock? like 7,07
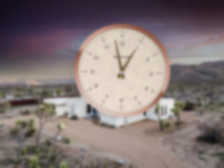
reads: 12,58
